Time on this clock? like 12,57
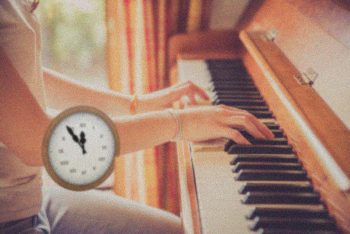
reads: 11,54
